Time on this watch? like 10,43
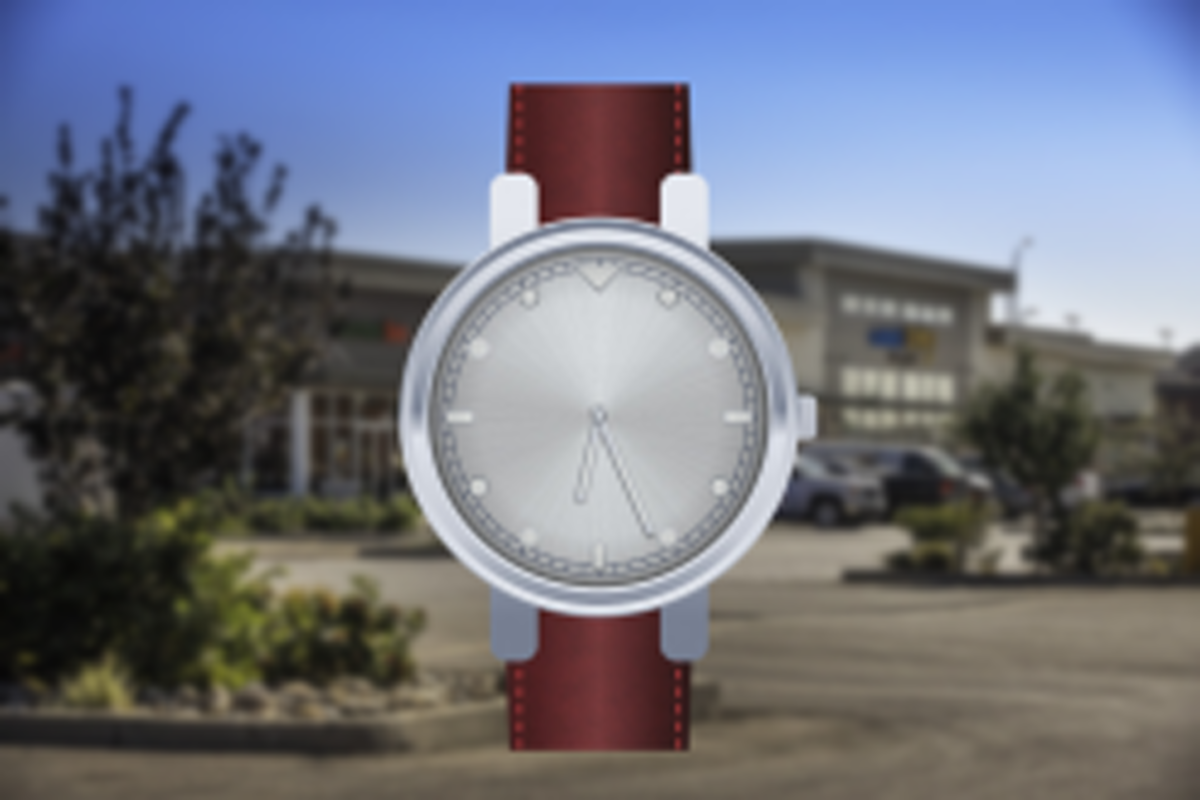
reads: 6,26
